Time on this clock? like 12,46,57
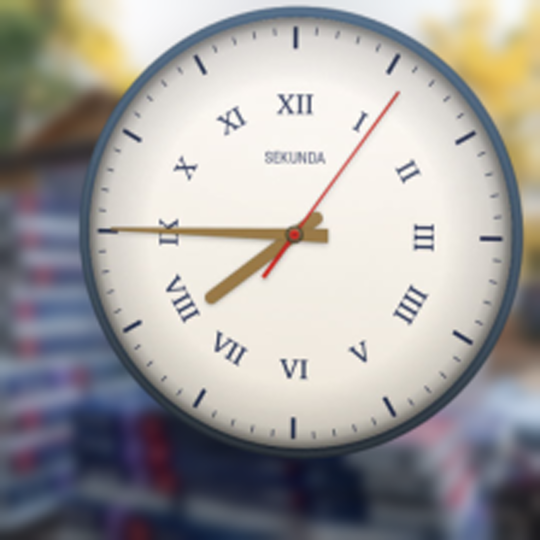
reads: 7,45,06
